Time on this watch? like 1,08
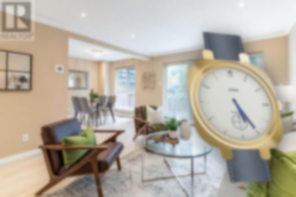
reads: 5,25
